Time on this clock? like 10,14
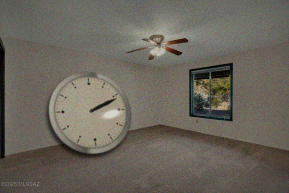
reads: 2,11
